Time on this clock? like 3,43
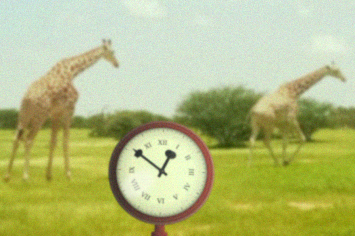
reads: 12,51
